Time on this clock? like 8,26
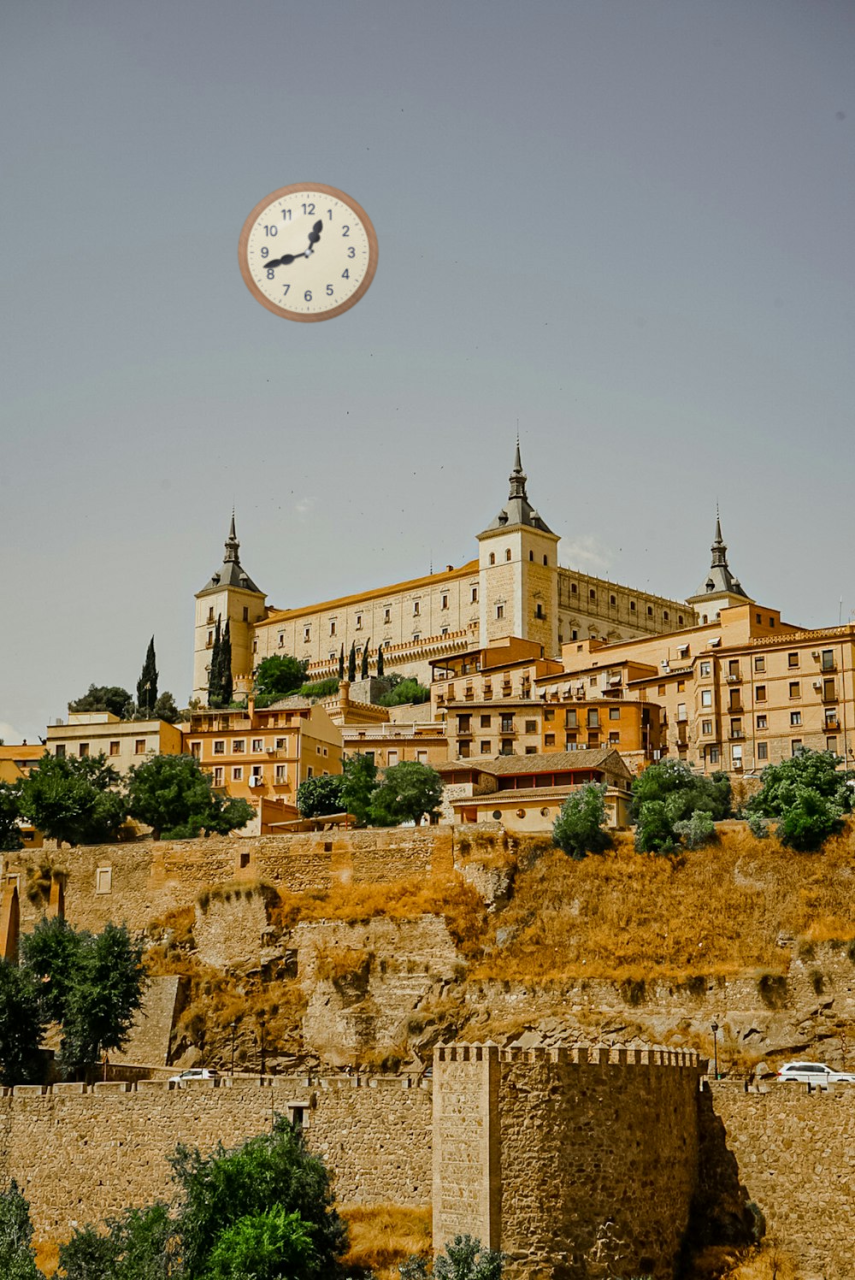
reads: 12,42
